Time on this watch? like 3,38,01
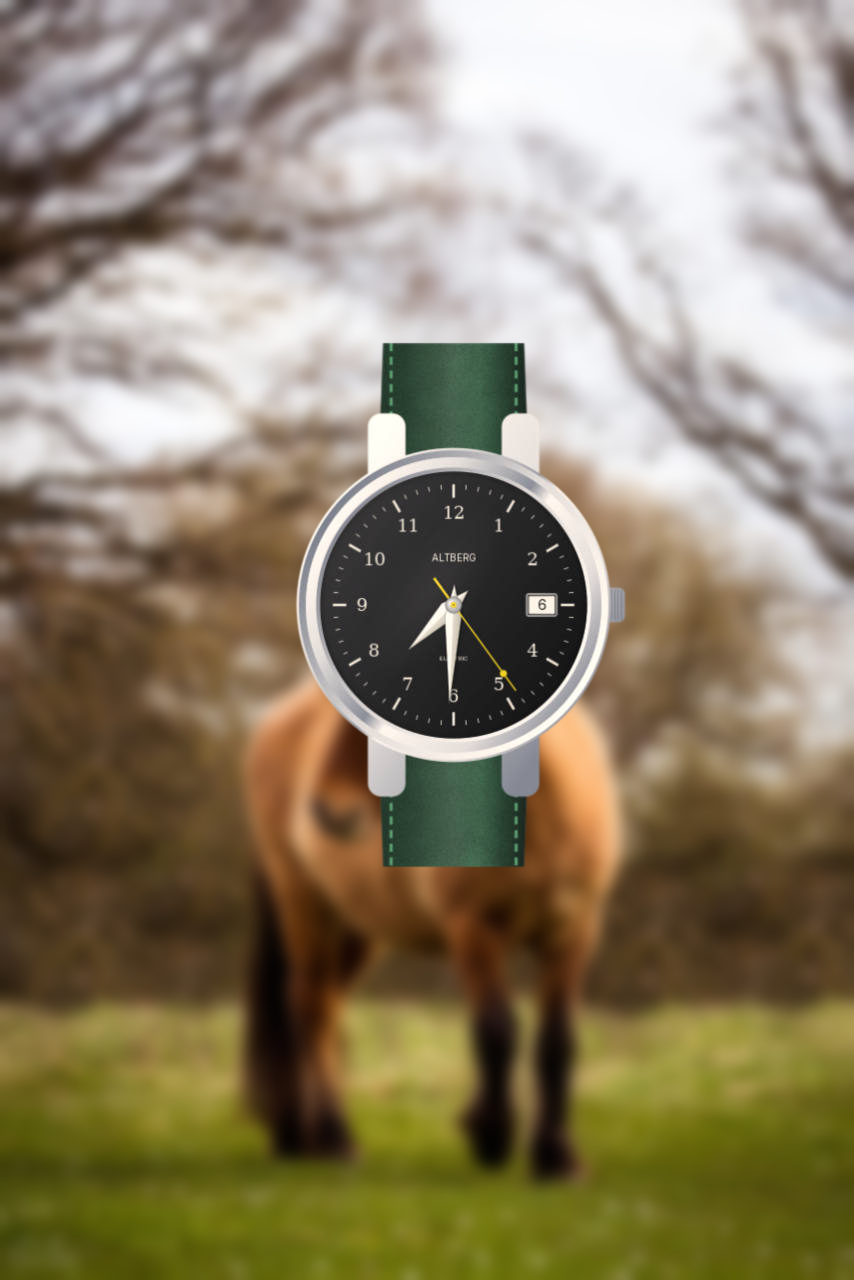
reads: 7,30,24
